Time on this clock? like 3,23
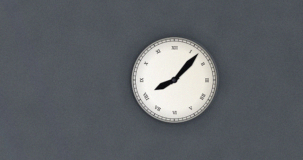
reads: 8,07
